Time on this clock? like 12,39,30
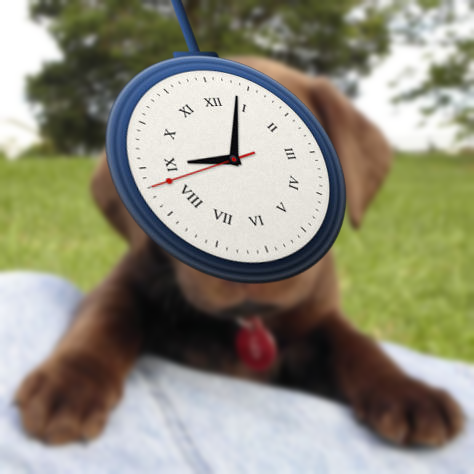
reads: 9,03,43
